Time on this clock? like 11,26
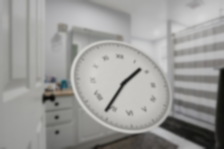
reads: 1,36
